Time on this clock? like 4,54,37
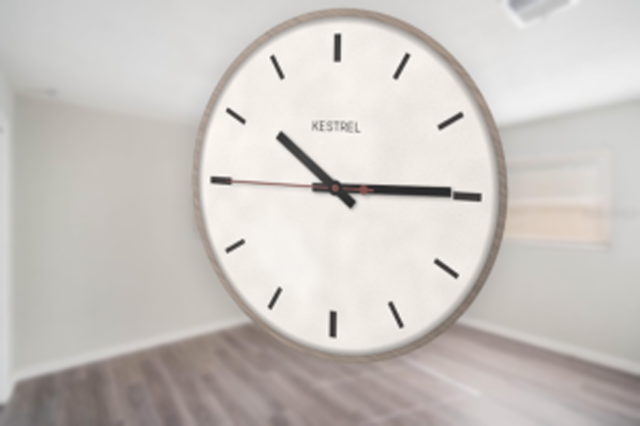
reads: 10,14,45
